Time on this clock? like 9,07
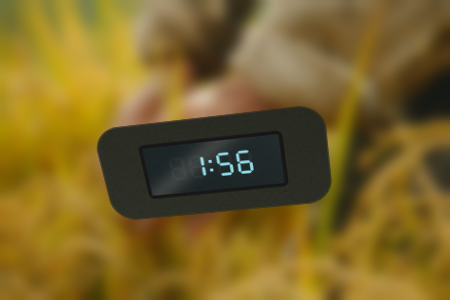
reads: 1,56
